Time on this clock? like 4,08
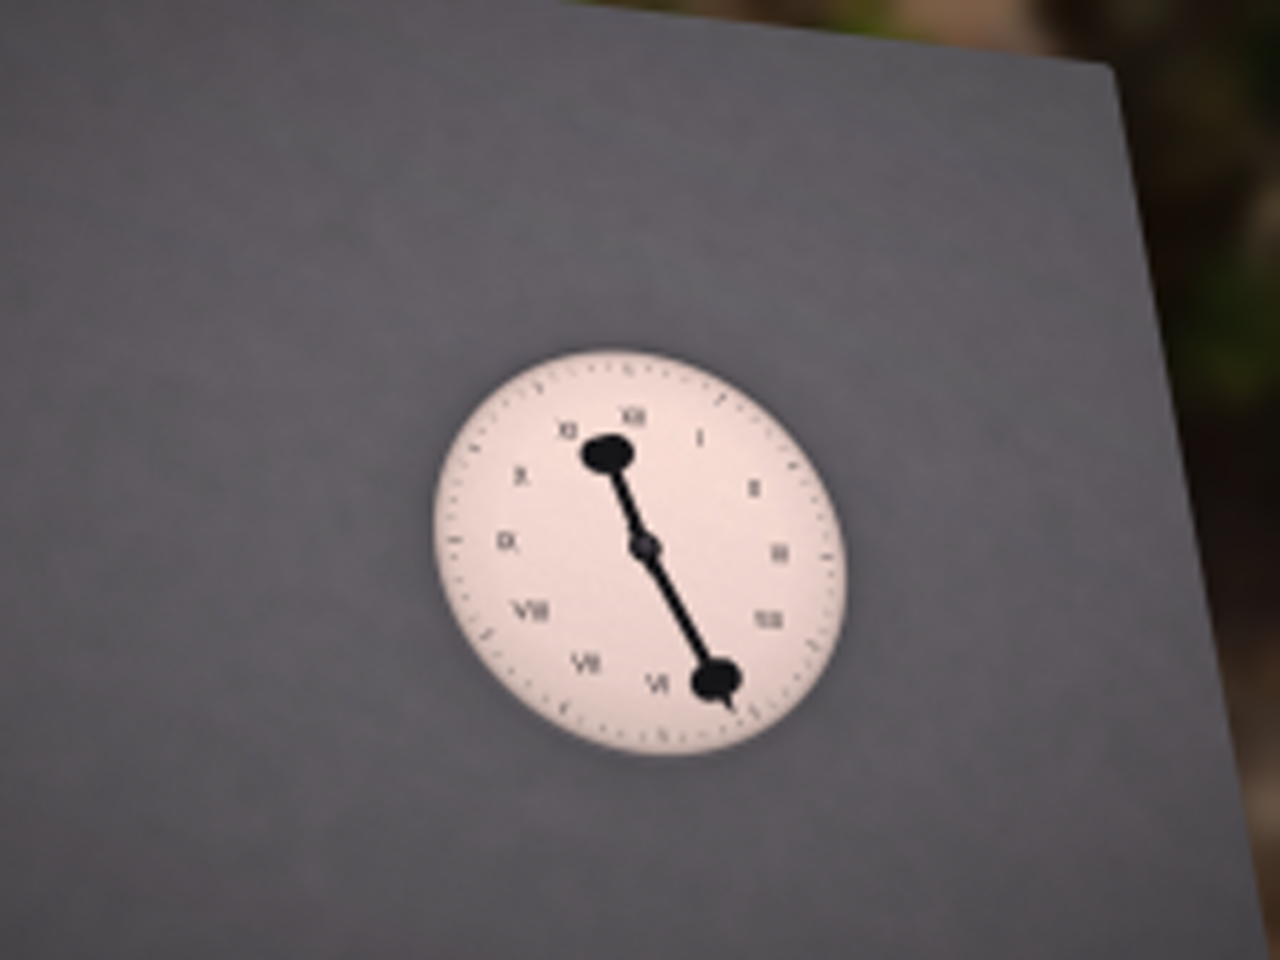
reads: 11,26
